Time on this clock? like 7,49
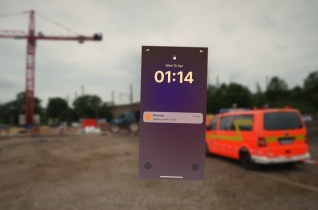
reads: 1,14
